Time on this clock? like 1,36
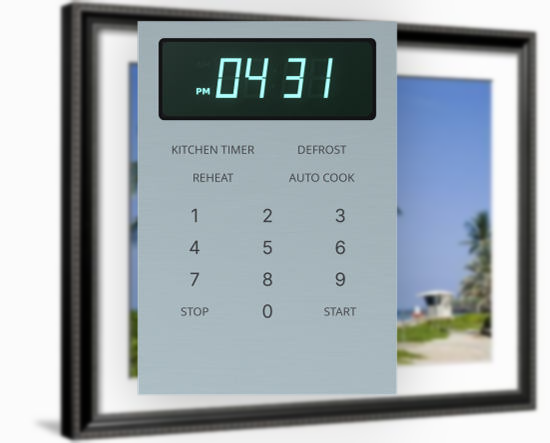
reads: 4,31
